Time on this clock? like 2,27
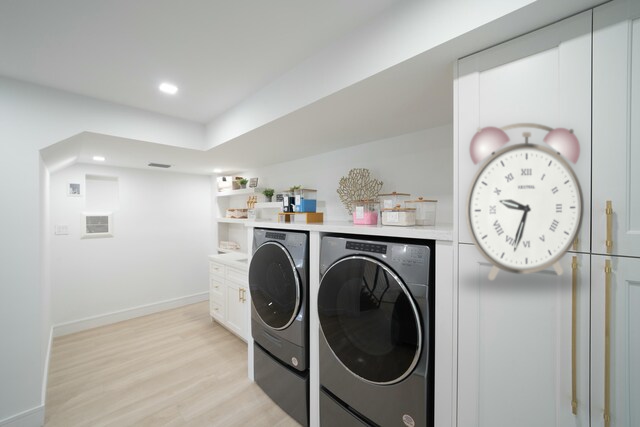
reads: 9,33
